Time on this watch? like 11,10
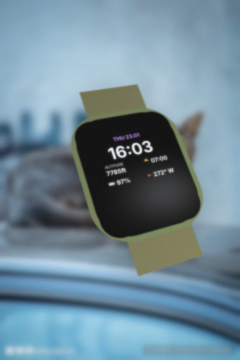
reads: 16,03
